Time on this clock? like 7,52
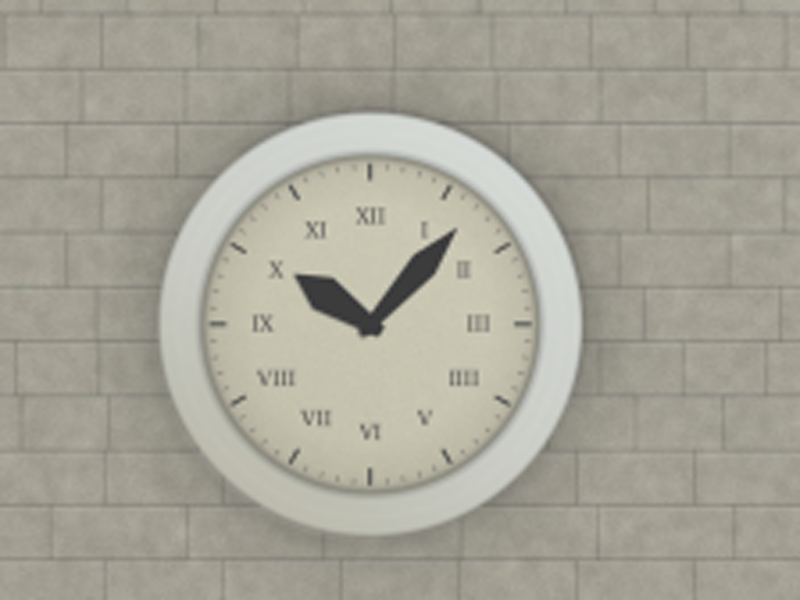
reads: 10,07
